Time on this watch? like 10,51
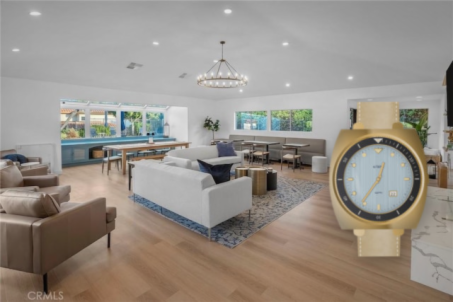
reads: 12,36
